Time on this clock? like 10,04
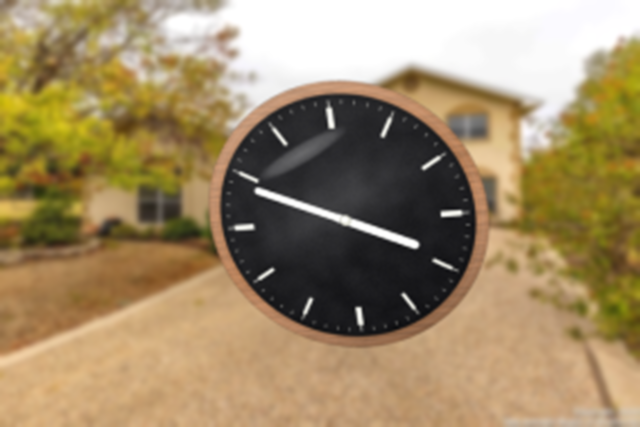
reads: 3,49
